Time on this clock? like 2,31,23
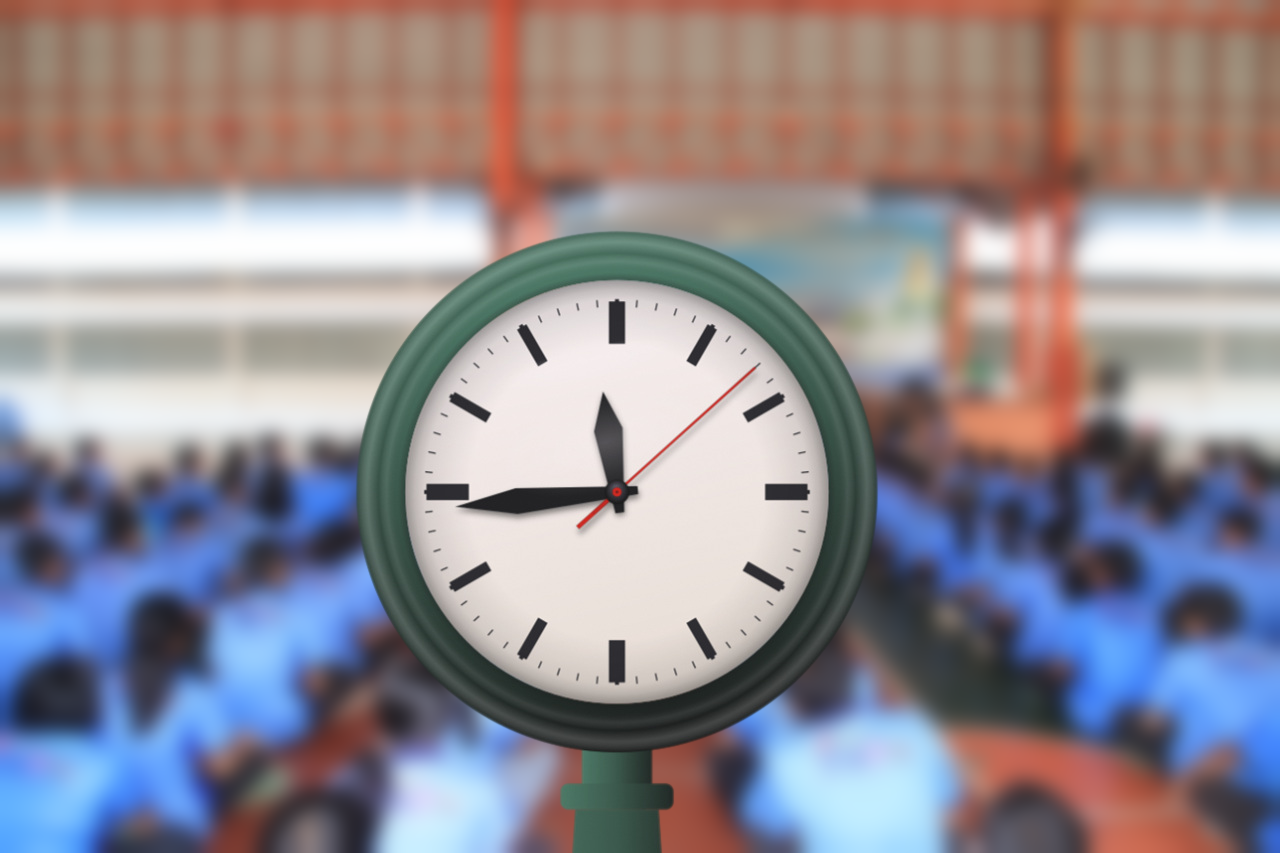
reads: 11,44,08
